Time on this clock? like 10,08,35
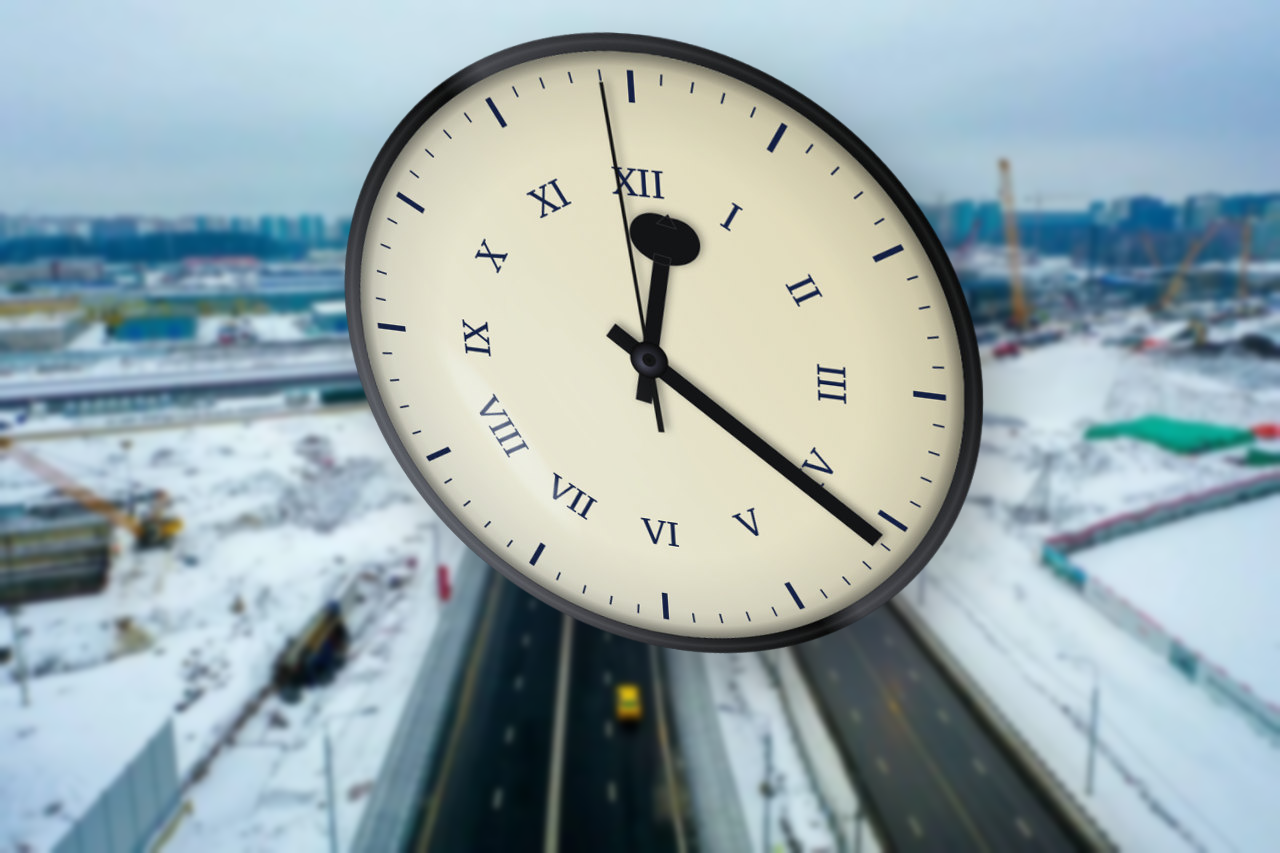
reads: 12,20,59
